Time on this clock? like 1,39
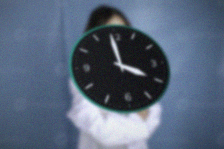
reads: 3,59
